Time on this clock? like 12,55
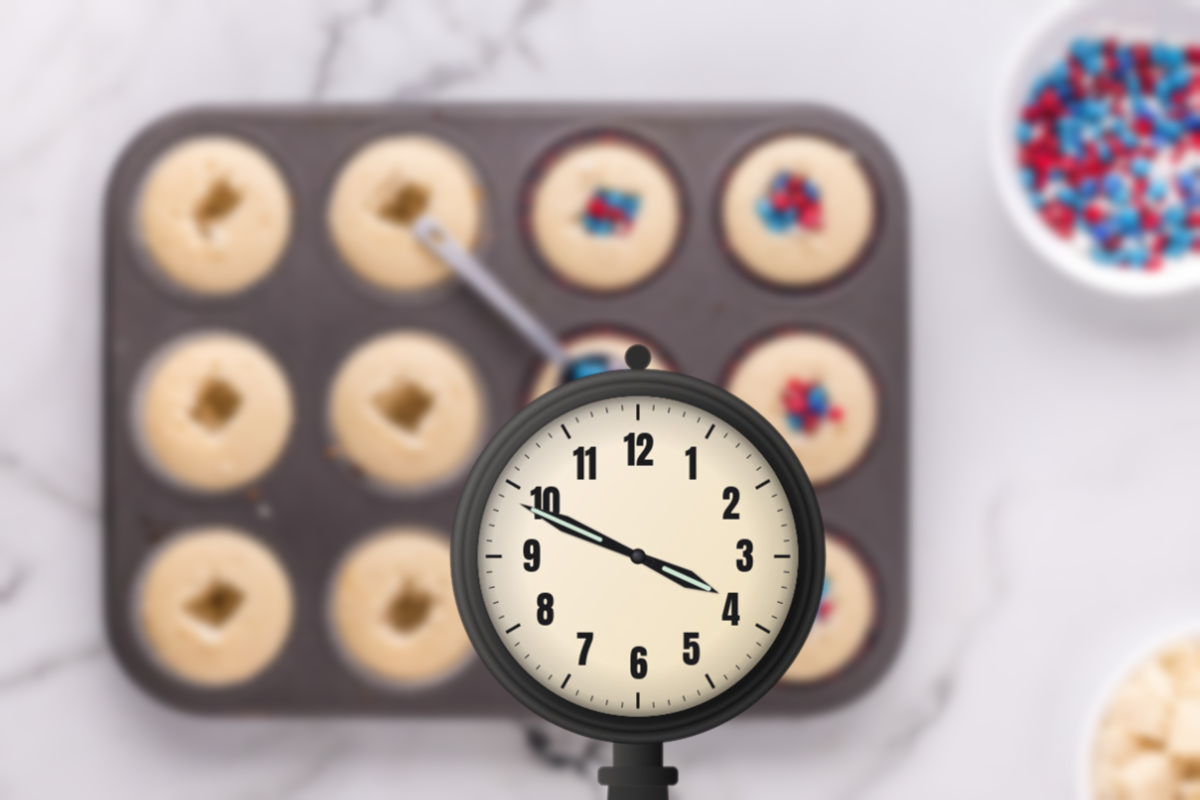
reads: 3,49
